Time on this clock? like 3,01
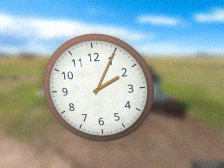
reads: 2,05
